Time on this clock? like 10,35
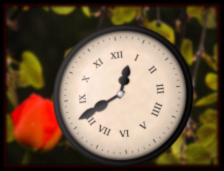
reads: 12,41
